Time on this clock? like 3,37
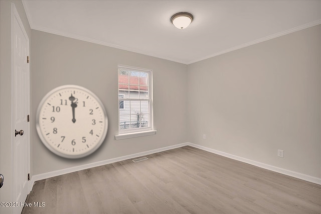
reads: 11,59
